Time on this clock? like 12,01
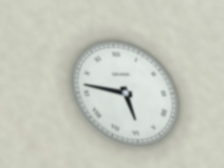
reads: 5,47
